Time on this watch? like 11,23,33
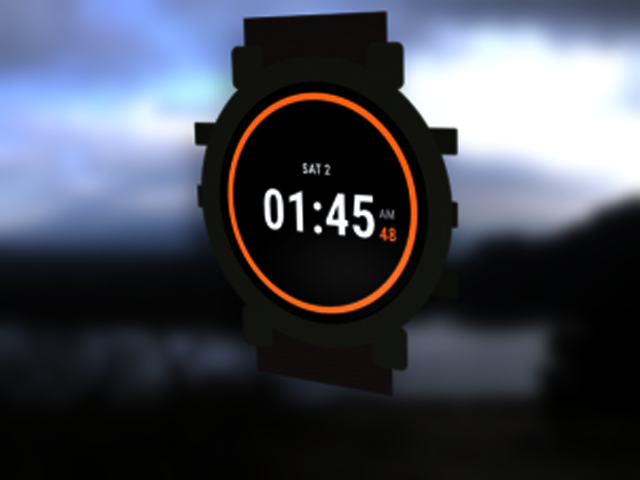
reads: 1,45,48
